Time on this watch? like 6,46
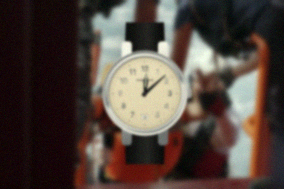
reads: 12,08
